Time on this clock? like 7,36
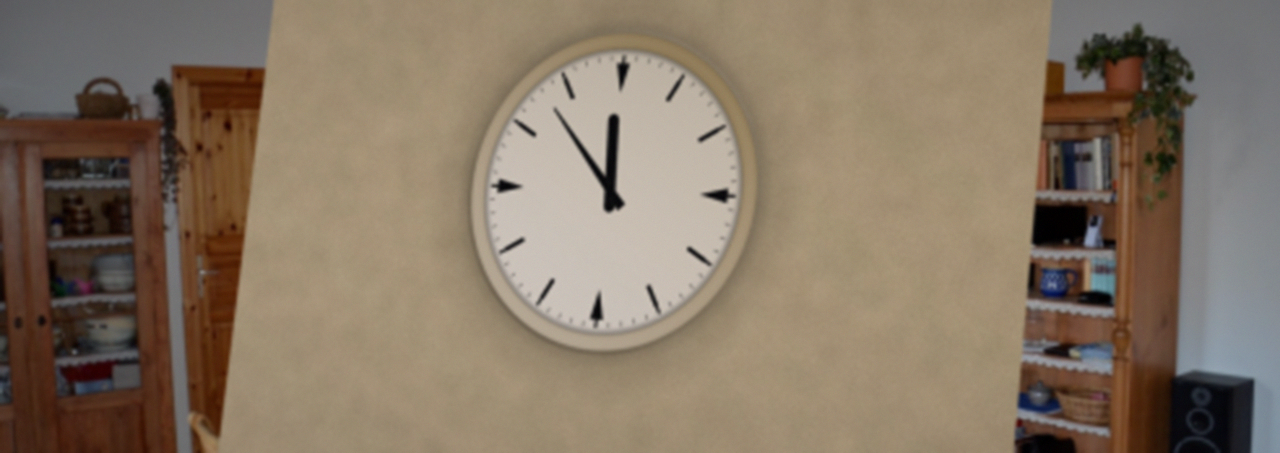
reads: 11,53
